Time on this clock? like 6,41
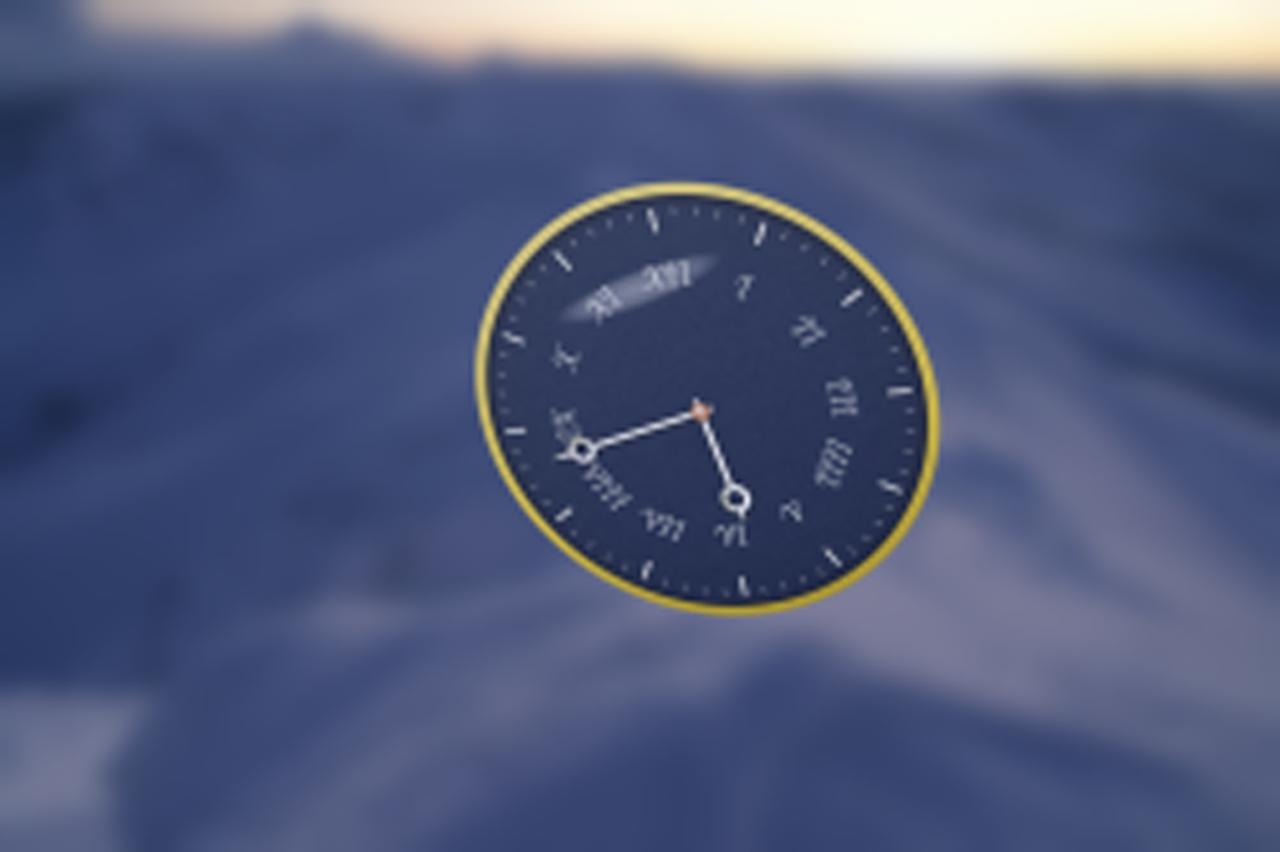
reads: 5,43
